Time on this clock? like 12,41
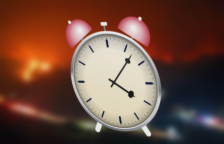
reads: 4,07
